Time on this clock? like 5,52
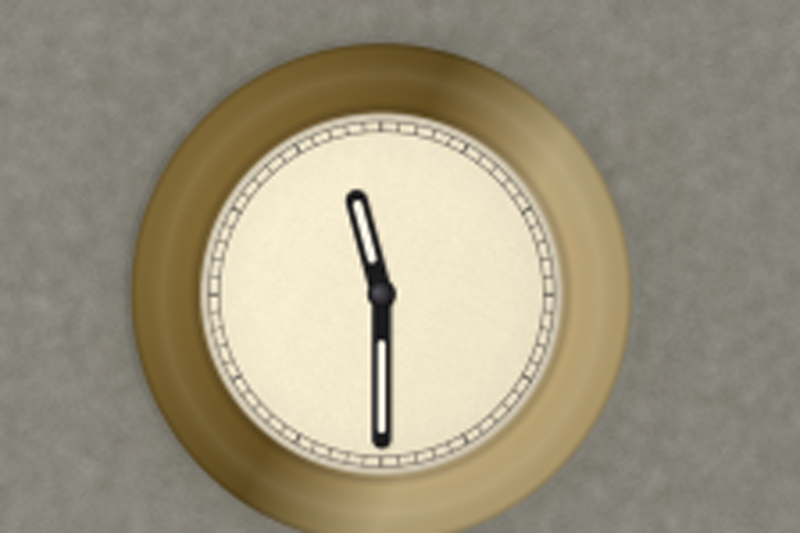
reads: 11,30
